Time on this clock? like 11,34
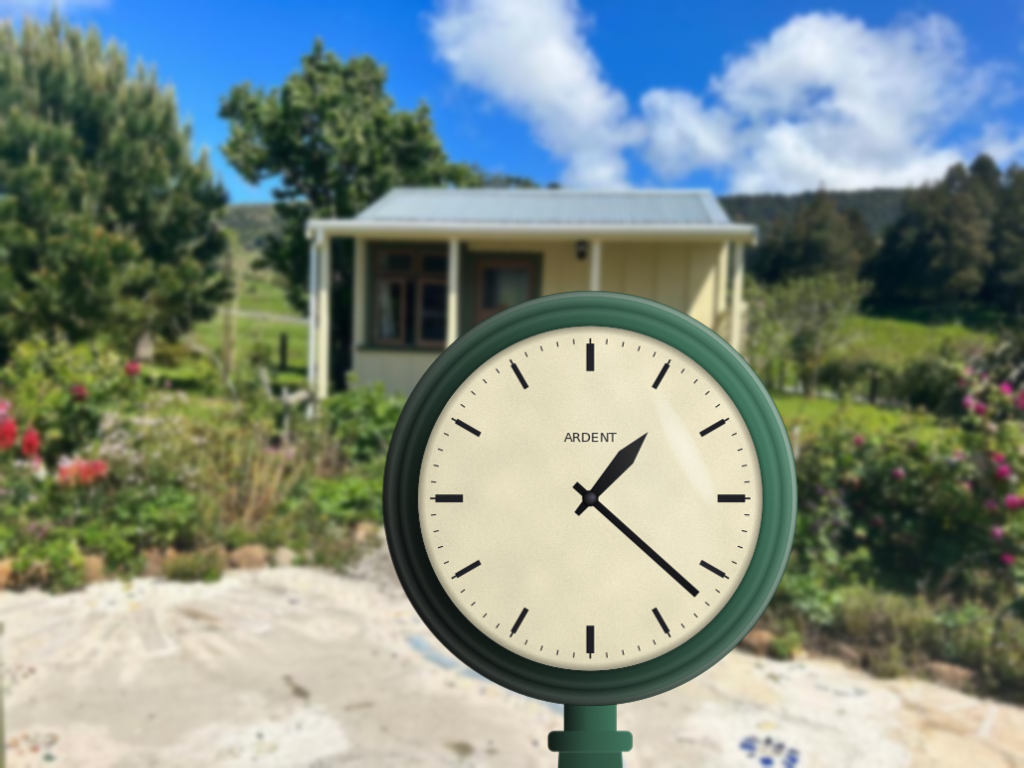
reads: 1,22
